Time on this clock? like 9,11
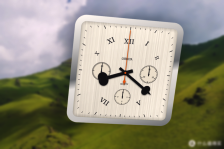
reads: 8,21
